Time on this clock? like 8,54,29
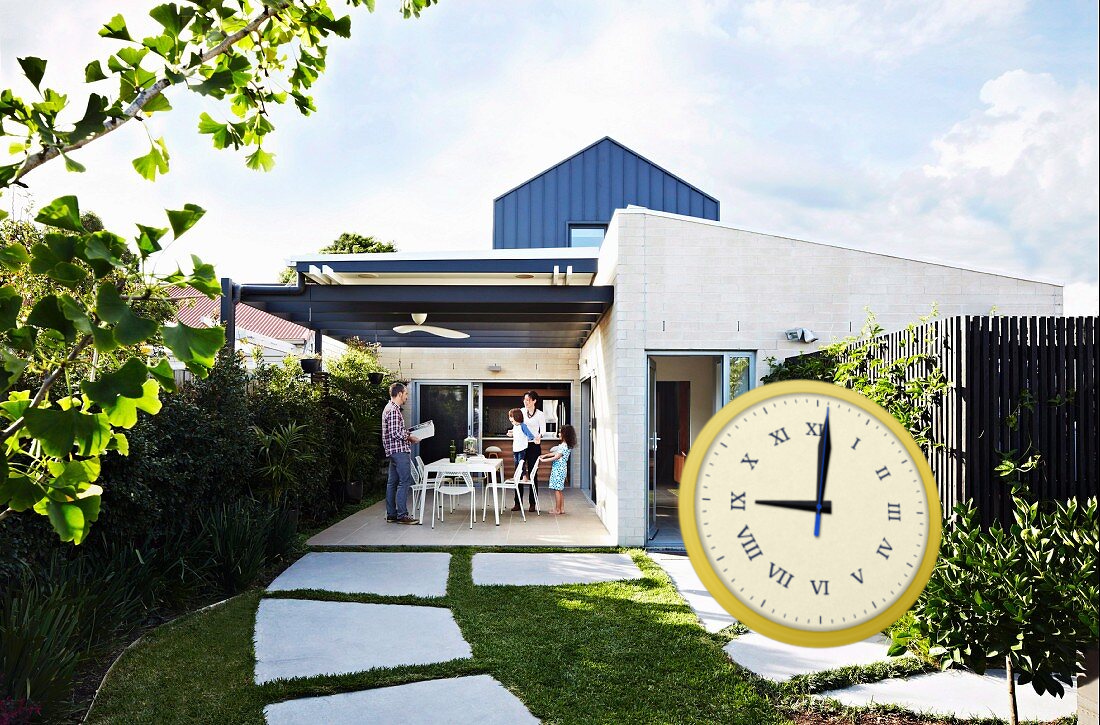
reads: 9,01,01
